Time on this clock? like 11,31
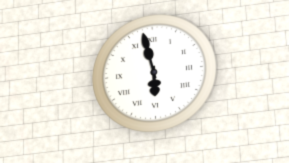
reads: 5,58
